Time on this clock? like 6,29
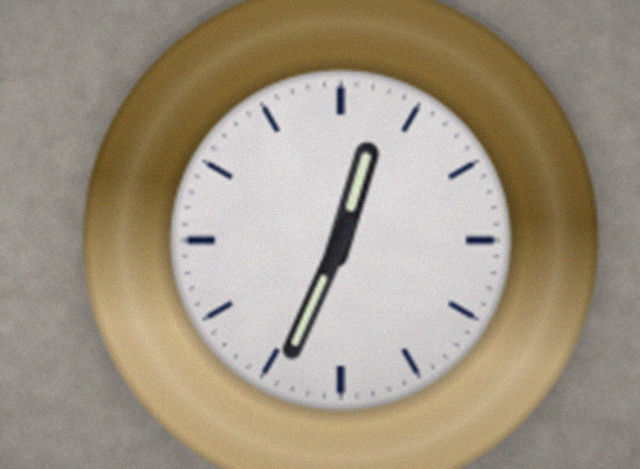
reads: 12,34
